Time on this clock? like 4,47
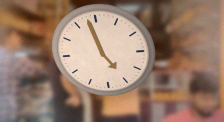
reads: 4,58
